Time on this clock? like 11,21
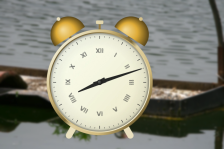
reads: 8,12
